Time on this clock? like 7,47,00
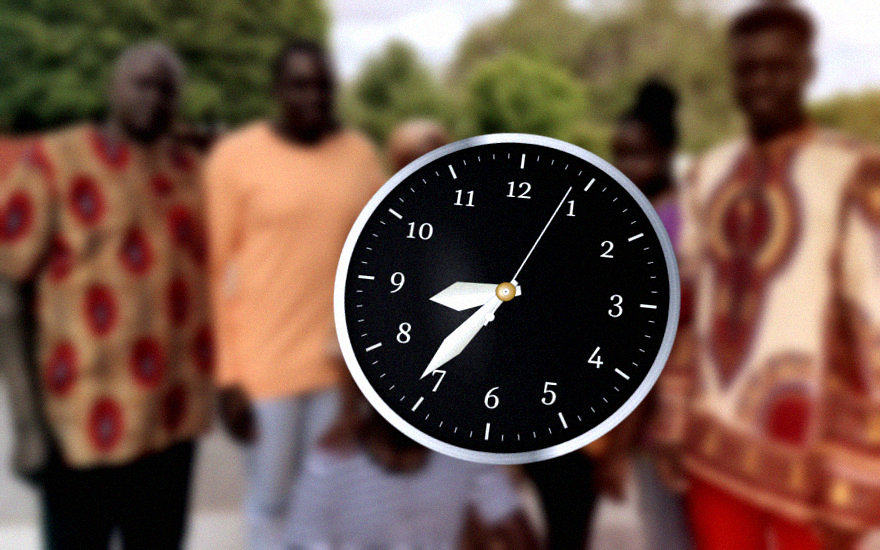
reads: 8,36,04
